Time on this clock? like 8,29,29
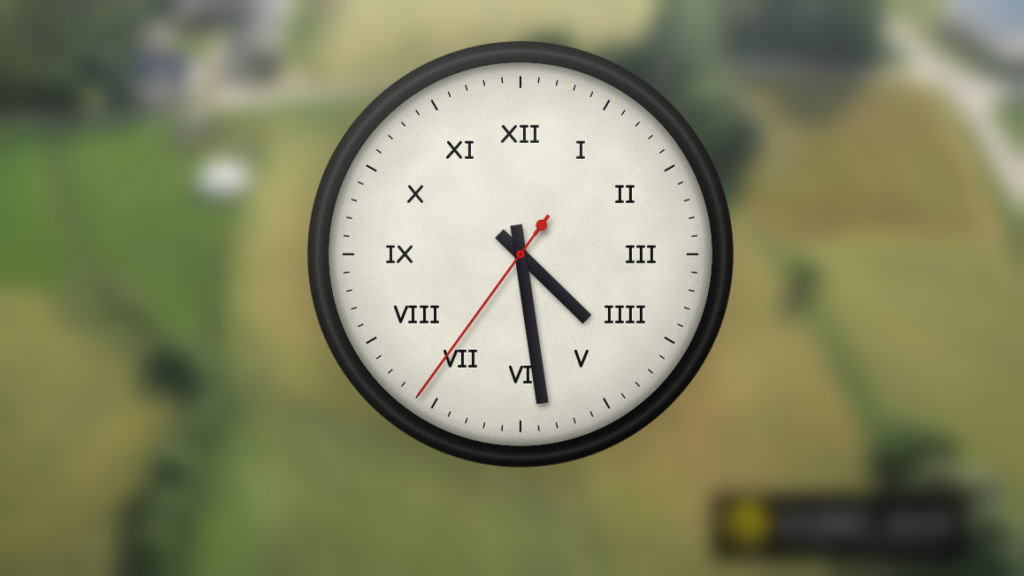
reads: 4,28,36
